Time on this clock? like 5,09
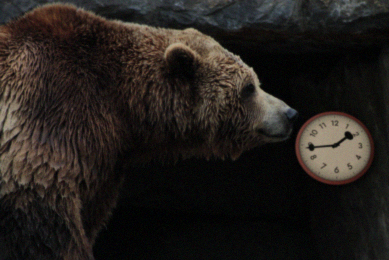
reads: 1,44
